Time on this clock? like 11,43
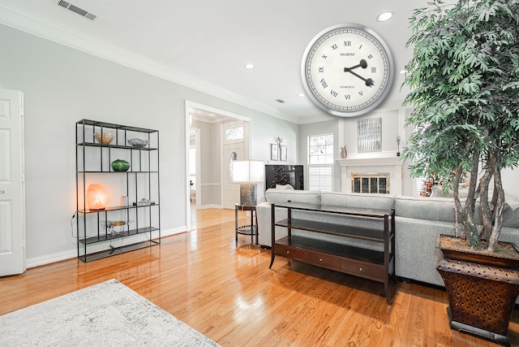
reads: 2,20
